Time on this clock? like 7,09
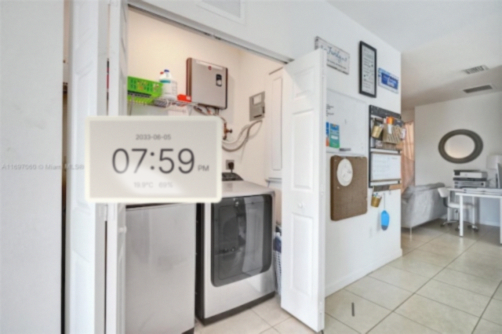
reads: 7,59
